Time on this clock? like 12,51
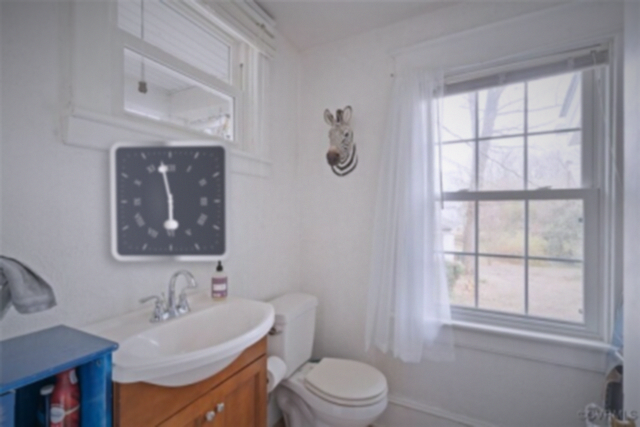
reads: 5,58
